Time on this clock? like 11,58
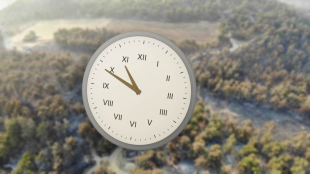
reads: 10,49
